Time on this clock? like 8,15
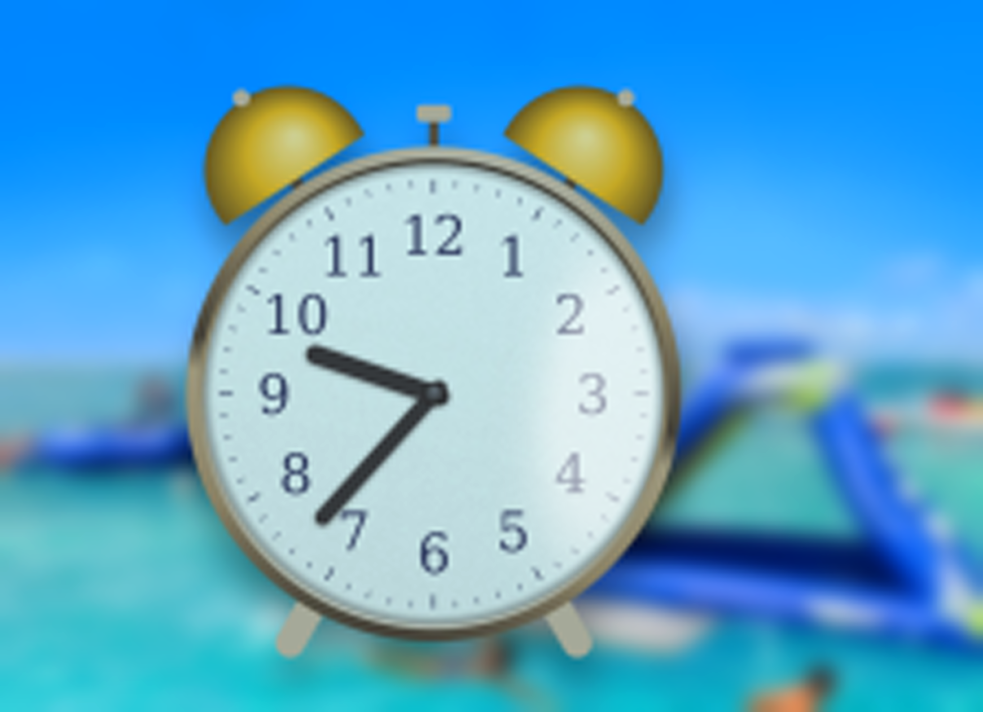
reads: 9,37
